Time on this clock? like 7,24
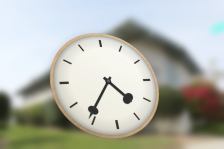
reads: 4,36
